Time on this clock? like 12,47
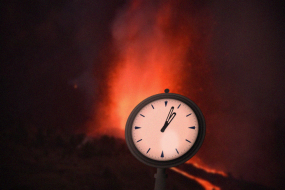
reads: 1,03
